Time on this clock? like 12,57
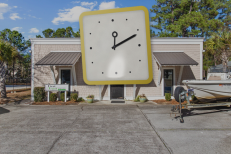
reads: 12,11
